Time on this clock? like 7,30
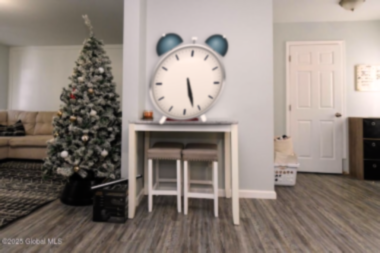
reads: 5,27
